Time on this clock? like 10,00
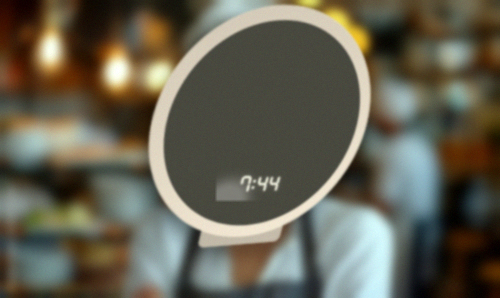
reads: 7,44
